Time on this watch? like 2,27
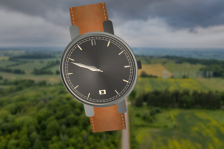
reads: 9,49
